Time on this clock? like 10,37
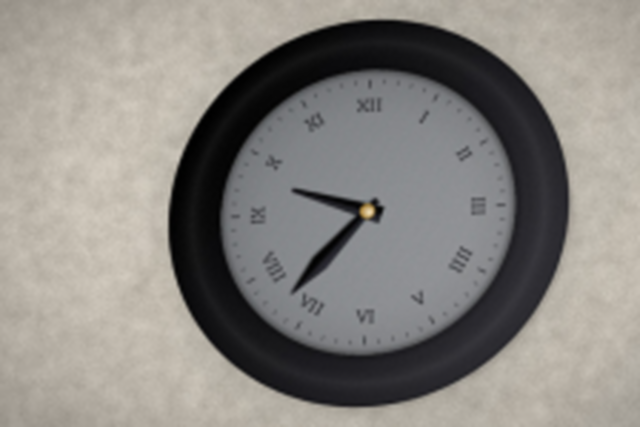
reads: 9,37
